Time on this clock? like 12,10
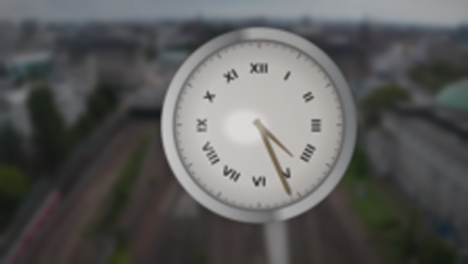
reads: 4,26
